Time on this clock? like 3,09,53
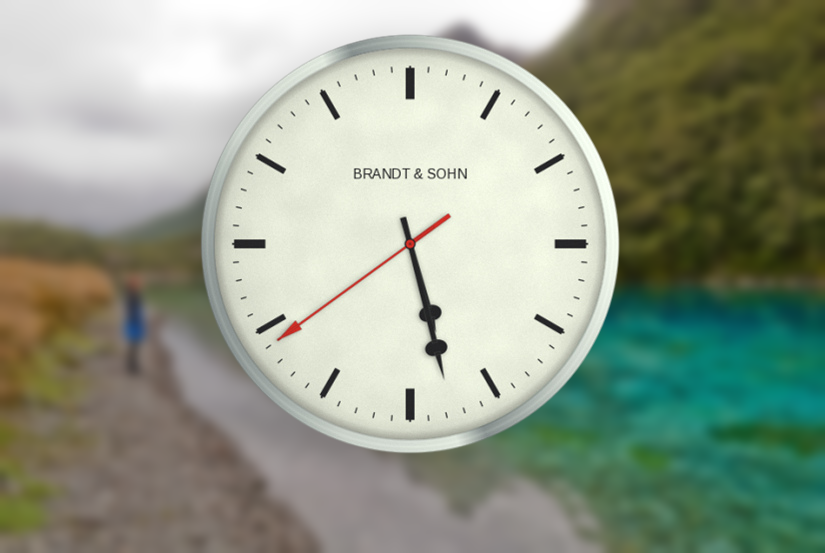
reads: 5,27,39
